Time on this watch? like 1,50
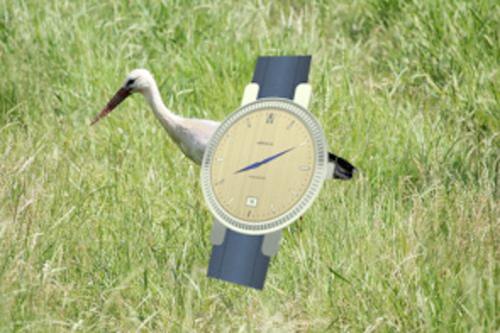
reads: 8,10
